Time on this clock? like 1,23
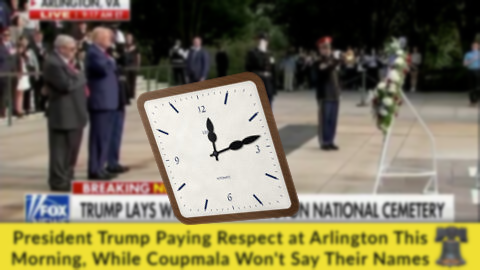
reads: 12,13
